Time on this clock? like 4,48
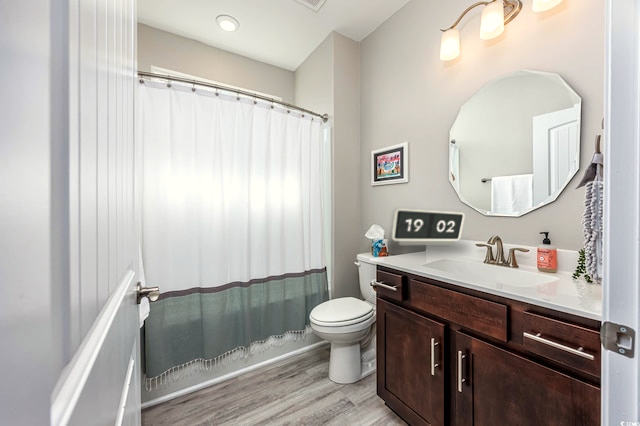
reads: 19,02
